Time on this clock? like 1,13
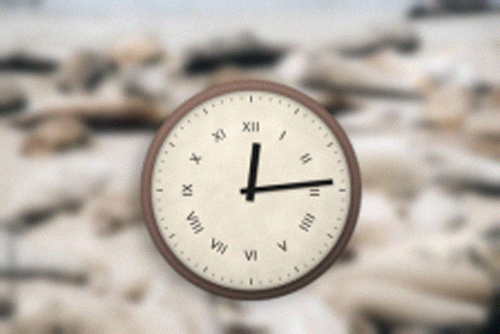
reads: 12,14
